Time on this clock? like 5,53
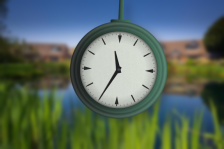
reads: 11,35
